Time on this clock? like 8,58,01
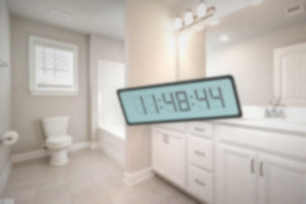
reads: 11,48,44
